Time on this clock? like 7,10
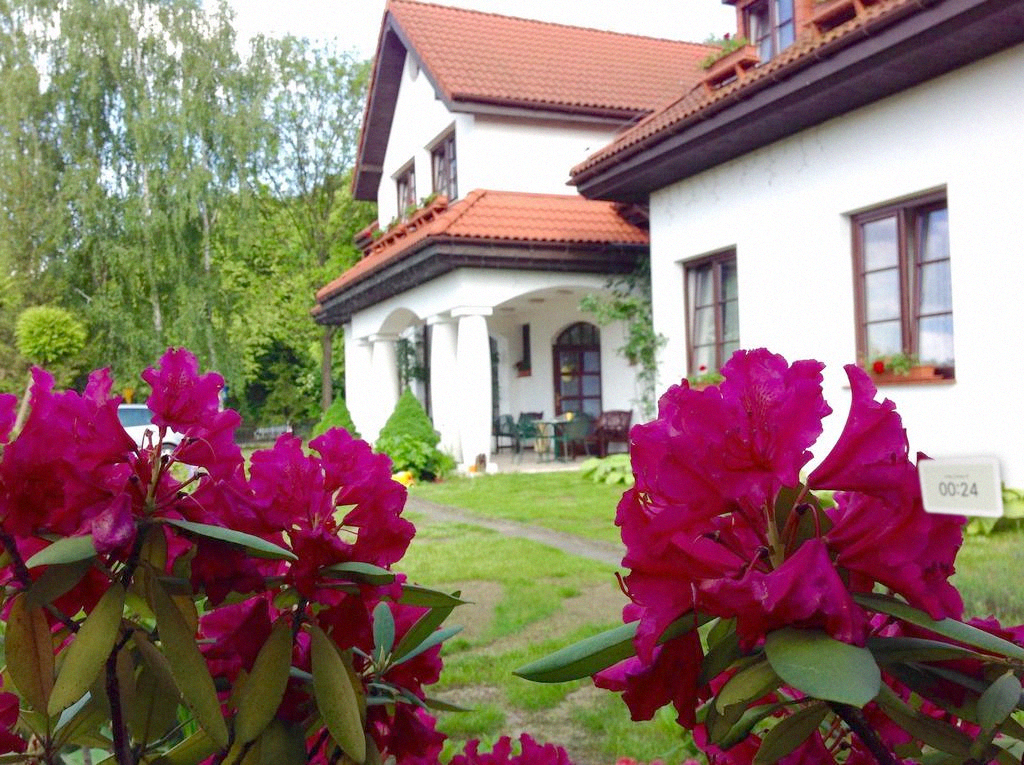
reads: 0,24
